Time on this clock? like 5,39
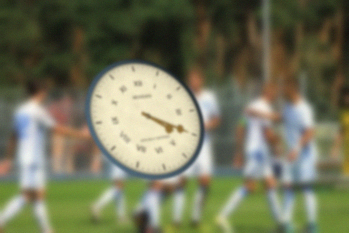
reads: 4,20
